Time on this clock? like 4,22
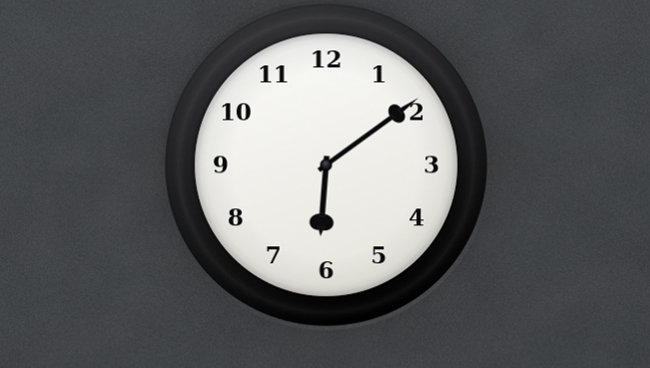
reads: 6,09
